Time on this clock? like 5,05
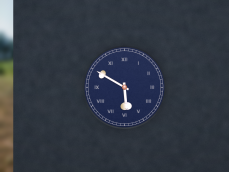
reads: 5,50
